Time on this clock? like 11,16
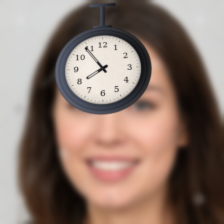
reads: 7,54
